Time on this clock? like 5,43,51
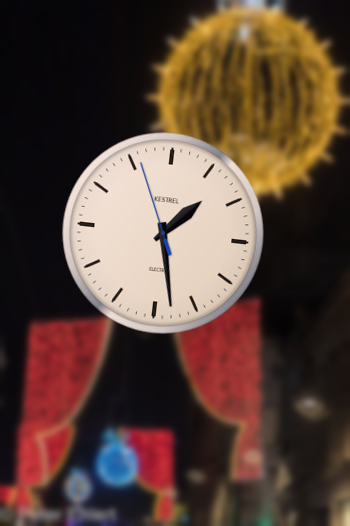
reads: 1,27,56
